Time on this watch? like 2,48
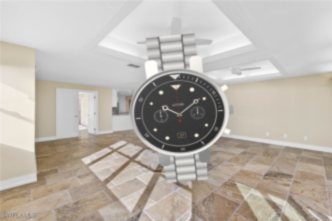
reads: 10,09
